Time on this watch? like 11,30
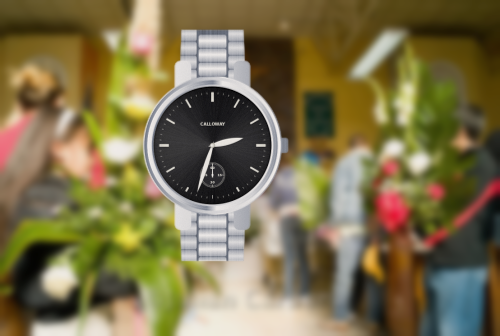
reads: 2,33
